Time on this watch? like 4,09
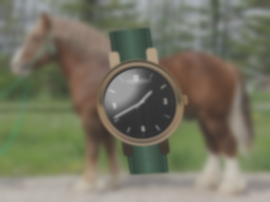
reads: 1,41
